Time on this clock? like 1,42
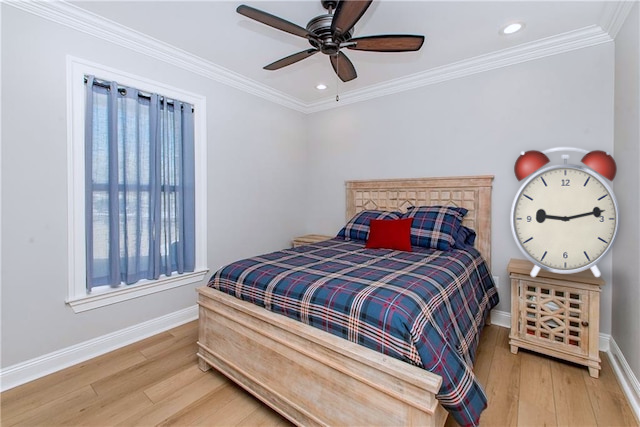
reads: 9,13
